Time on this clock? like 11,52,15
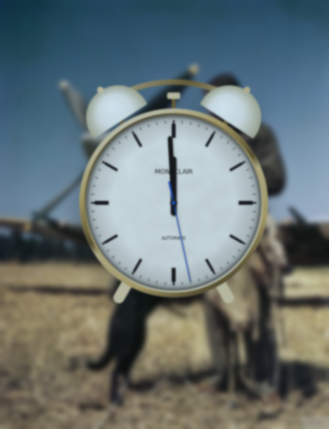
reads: 11,59,28
